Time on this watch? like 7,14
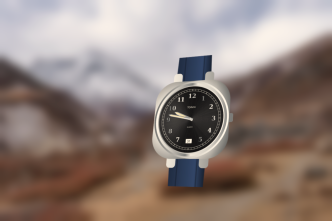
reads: 9,47
